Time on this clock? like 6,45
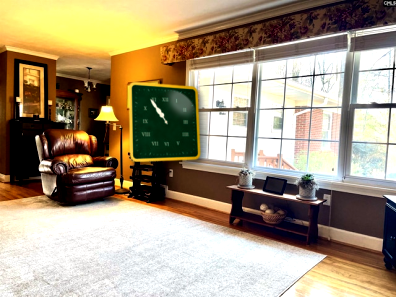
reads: 10,54
